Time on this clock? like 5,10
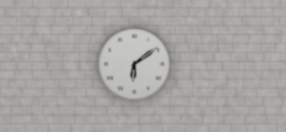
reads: 6,09
